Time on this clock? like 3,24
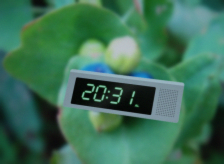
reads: 20,31
